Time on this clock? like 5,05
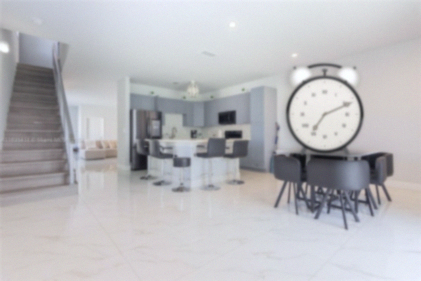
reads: 7,11
